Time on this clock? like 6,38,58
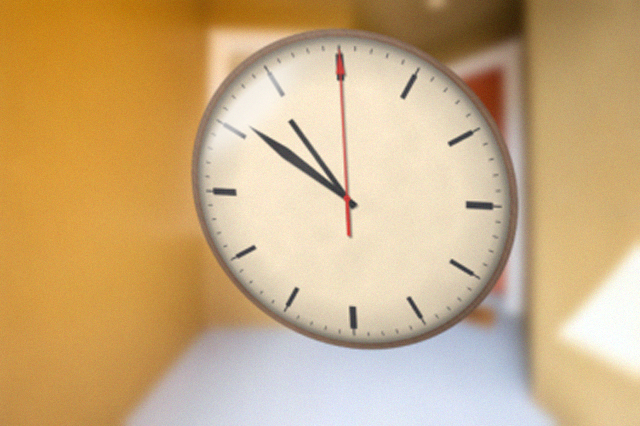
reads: 10,51,00
